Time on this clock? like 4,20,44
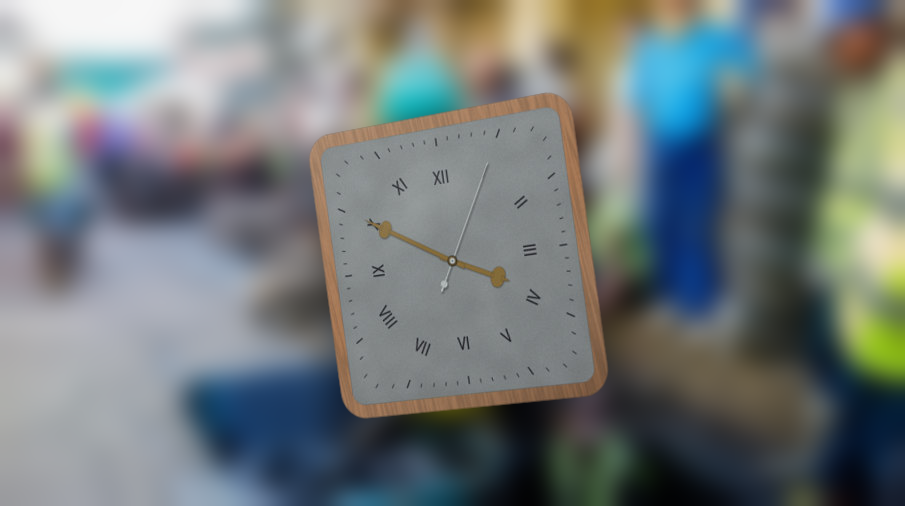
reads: 3,50,05
